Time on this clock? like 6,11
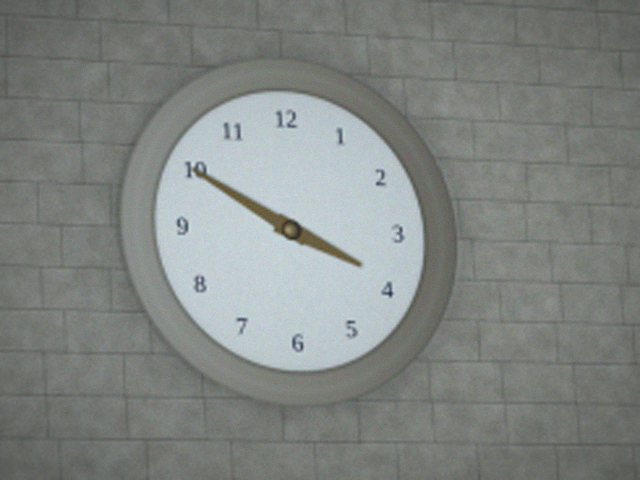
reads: 3,50
